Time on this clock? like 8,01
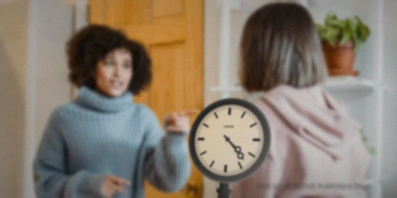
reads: 4,23
